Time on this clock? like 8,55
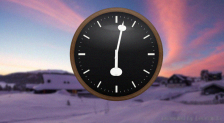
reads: 6,02
